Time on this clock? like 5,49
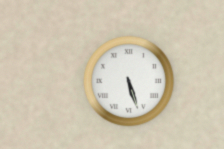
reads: 5,27
